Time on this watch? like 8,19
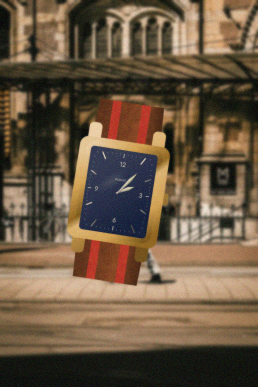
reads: 2,06
